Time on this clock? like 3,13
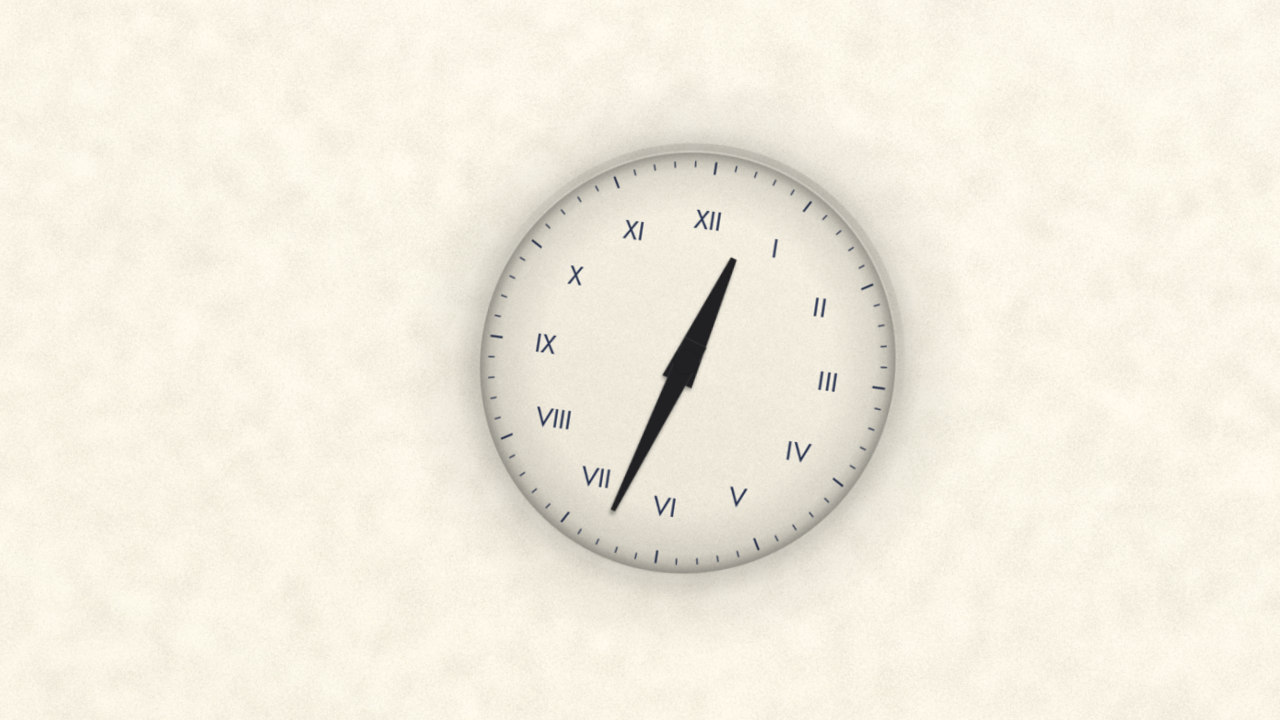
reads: 12,33
